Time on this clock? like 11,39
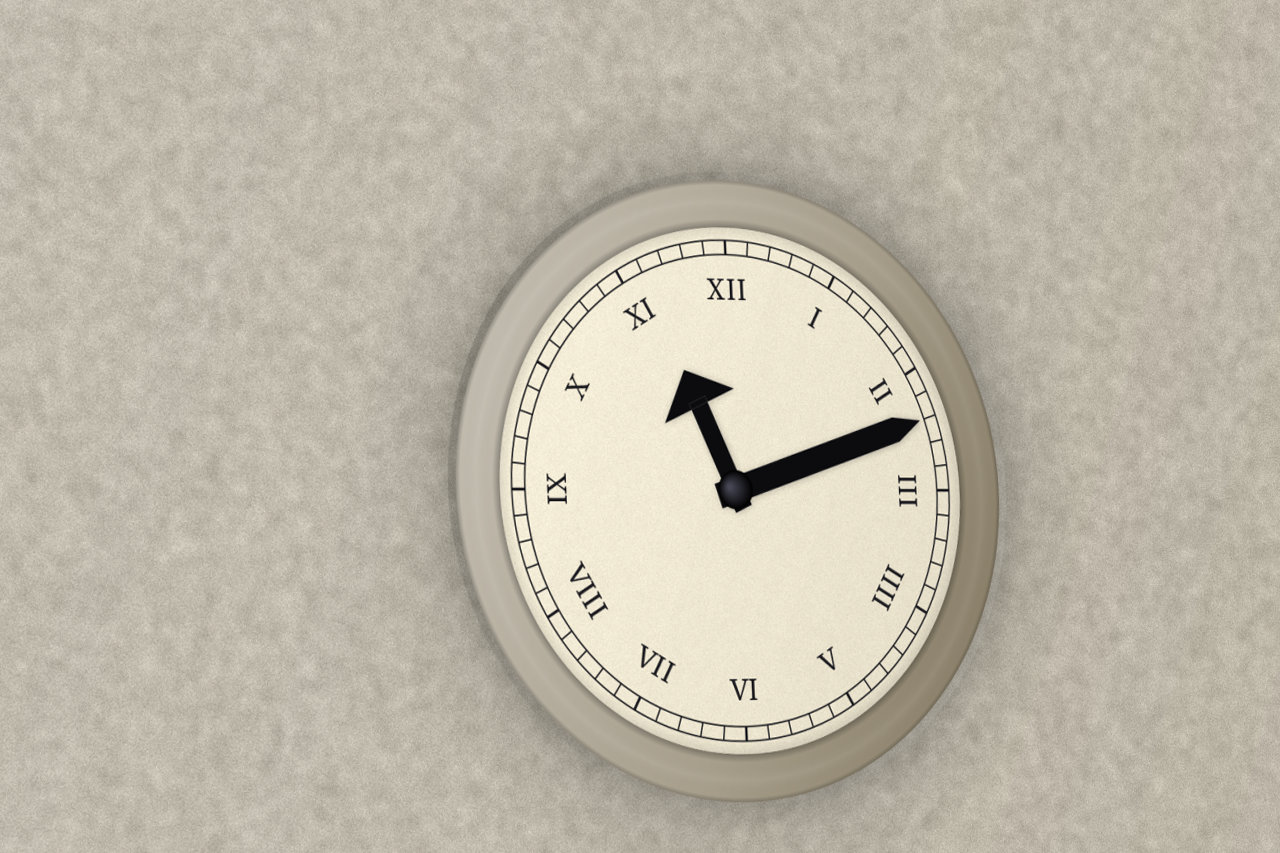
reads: 11,12
